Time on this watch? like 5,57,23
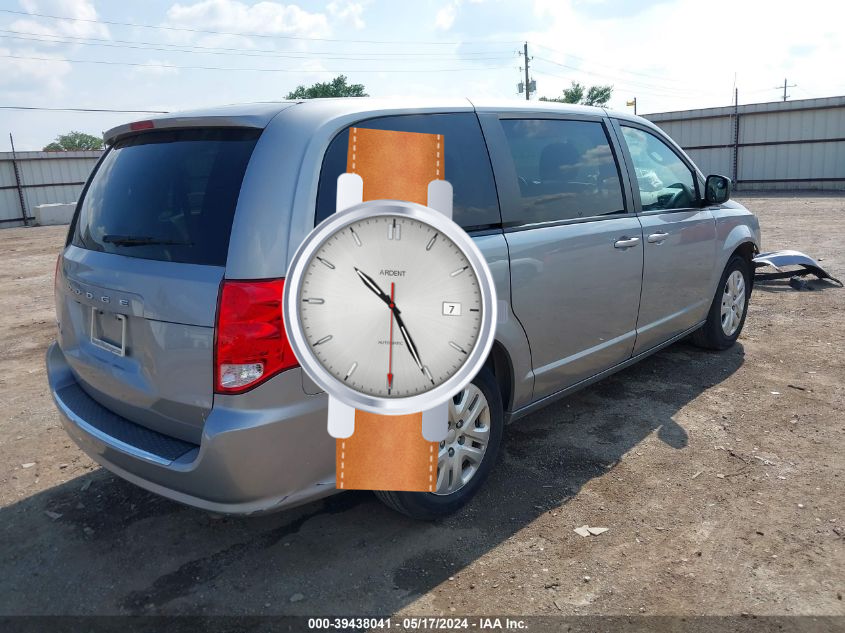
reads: 10,25,30
